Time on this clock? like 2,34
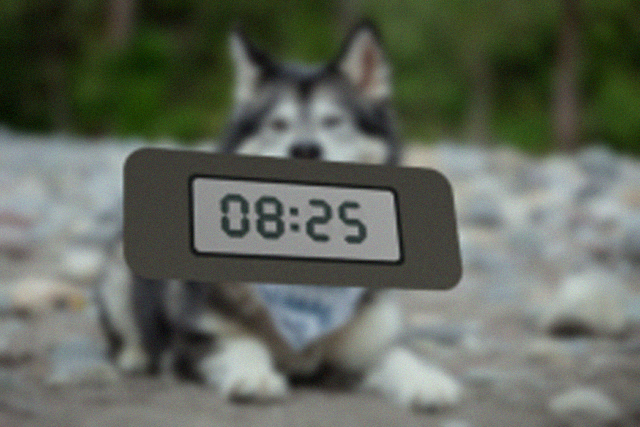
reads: 8,25
